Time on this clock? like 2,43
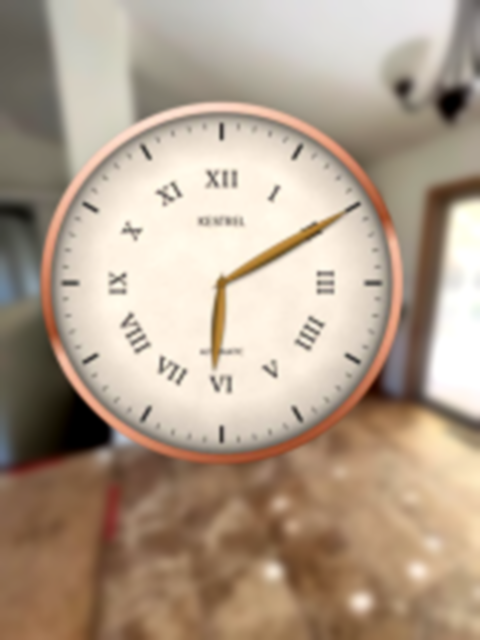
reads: 6,10
